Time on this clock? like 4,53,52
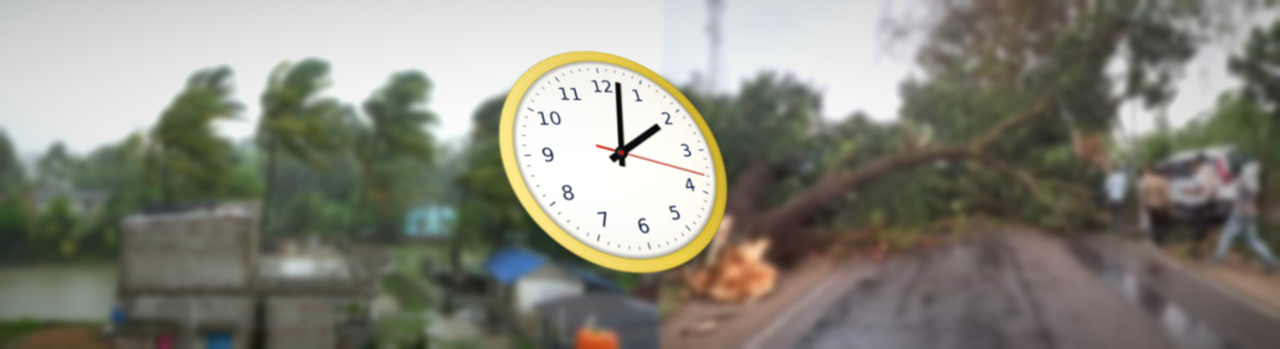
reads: 2,02,18
